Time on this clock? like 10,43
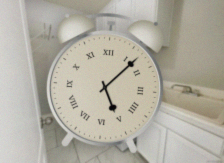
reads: 5,07
